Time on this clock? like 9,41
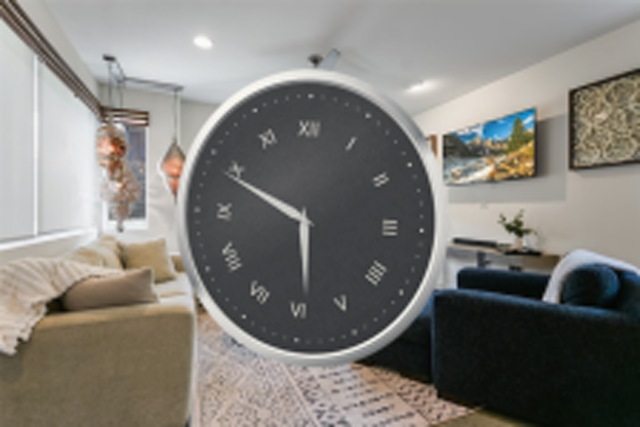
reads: 5,49
